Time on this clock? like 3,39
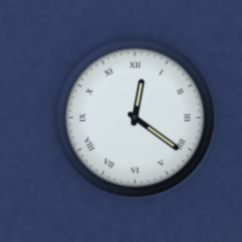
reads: 12,21
